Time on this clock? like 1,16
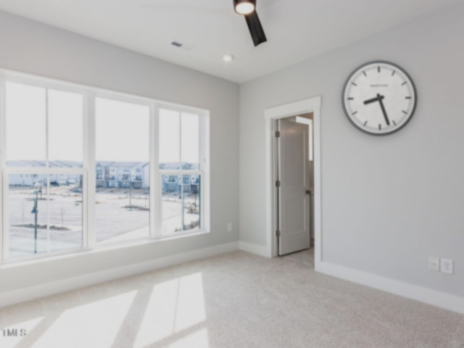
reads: 8,27
